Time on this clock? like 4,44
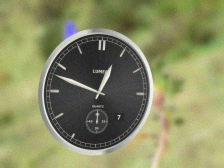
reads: 12,48
